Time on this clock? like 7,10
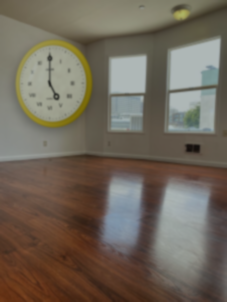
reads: 5,00
